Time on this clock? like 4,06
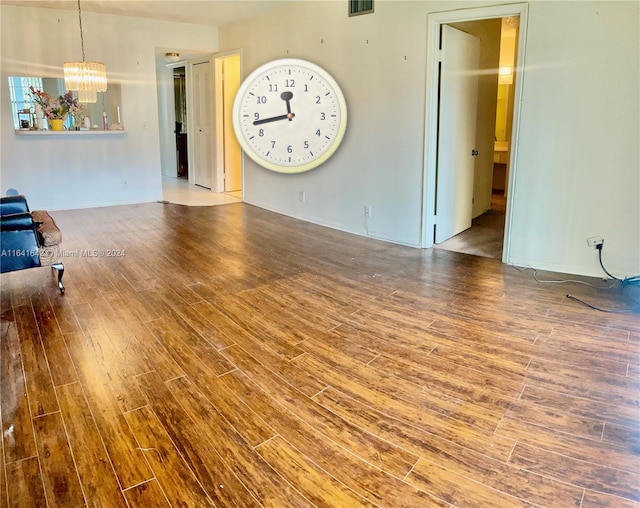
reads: 11,43
